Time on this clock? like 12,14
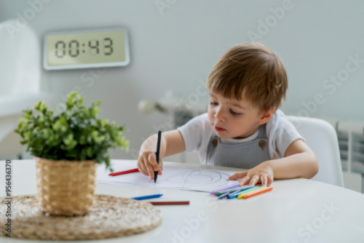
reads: 0,43
